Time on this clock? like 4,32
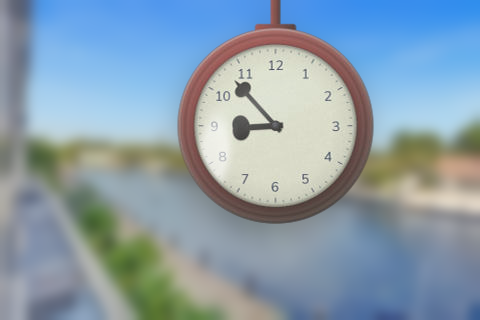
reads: 8,53
